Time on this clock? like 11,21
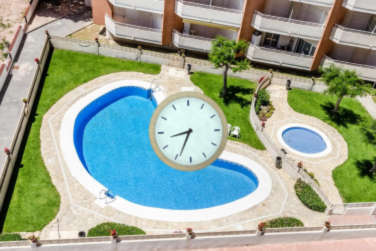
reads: 8,34
